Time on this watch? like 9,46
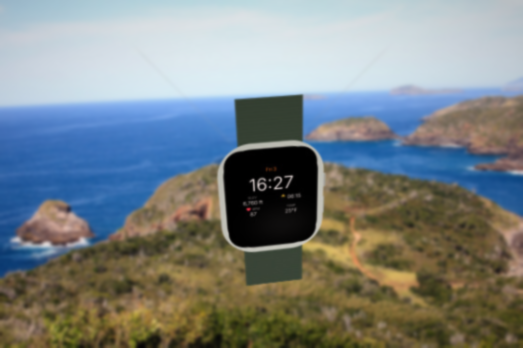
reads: 16,27
